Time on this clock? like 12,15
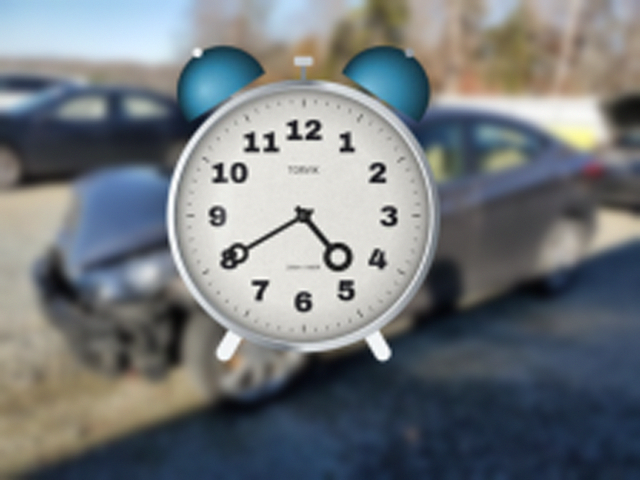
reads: 4,40
